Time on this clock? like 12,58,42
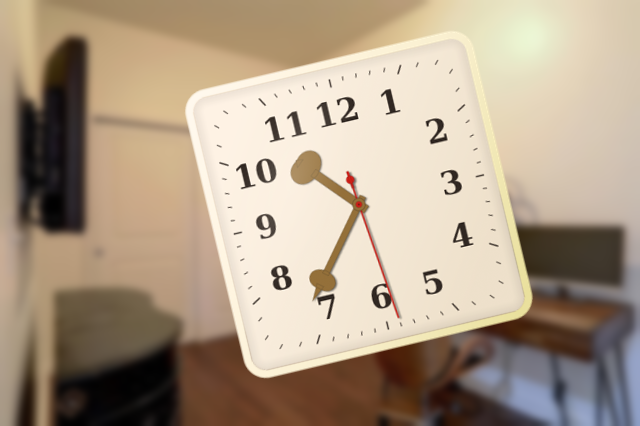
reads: 10,36,29
